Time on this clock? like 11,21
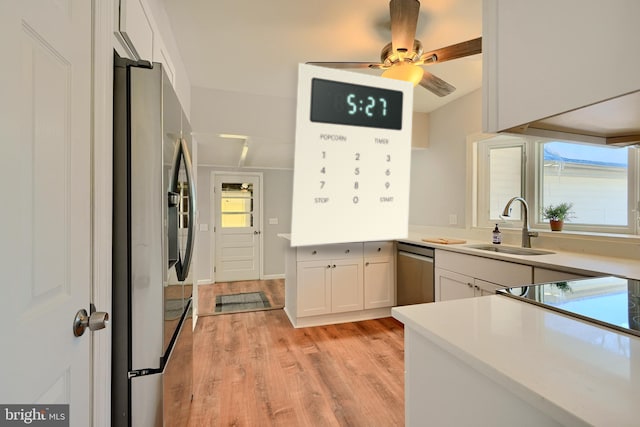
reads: 5,27
